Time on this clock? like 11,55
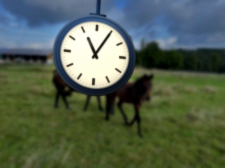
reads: 11,05
